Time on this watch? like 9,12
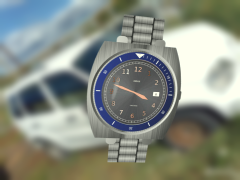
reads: 3,48
